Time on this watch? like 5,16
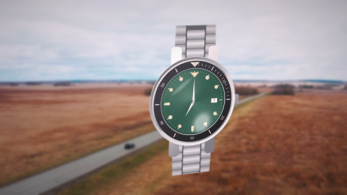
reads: 7,00
